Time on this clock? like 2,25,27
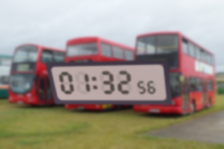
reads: 1,32,56
